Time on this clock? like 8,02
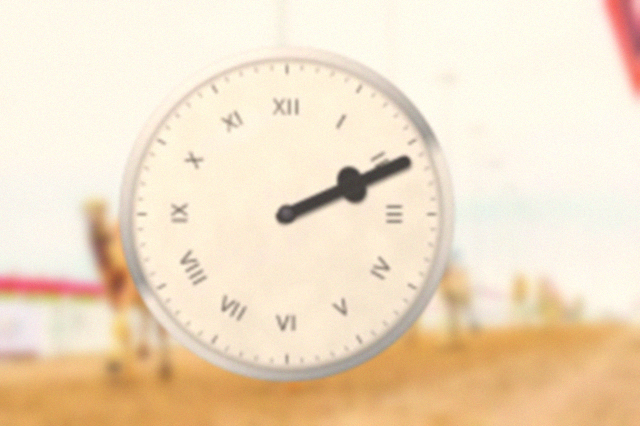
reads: 2,11
